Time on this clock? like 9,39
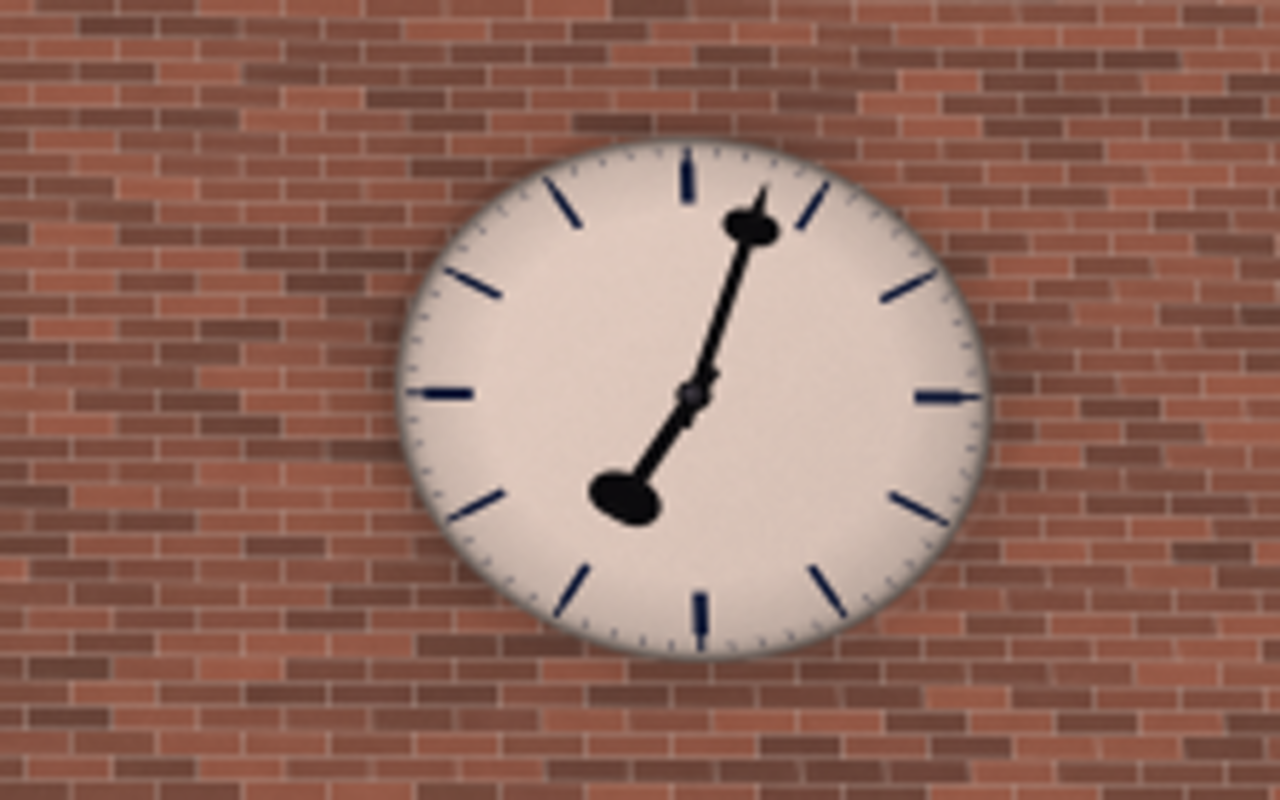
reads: 7,03
